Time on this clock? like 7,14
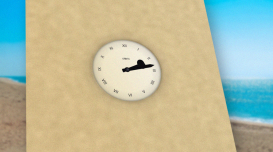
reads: 2,13
